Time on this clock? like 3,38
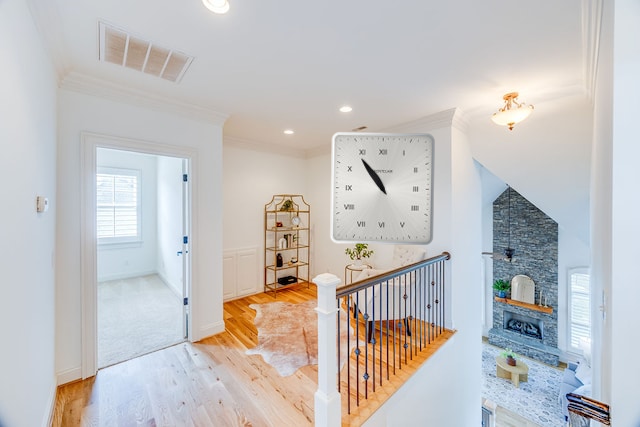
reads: 10,54
